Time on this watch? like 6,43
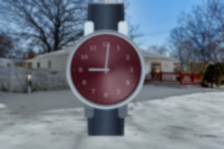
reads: 9,01
